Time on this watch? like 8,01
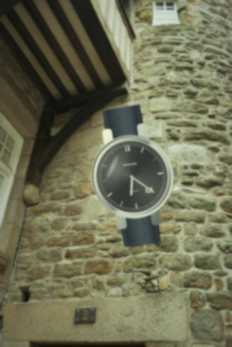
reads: 6,22
